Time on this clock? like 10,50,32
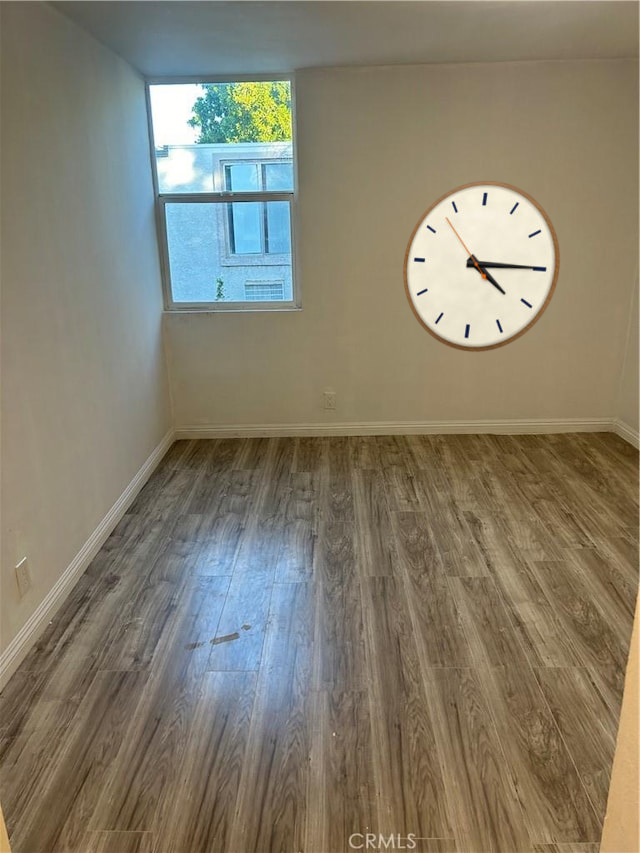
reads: 4,14,53
